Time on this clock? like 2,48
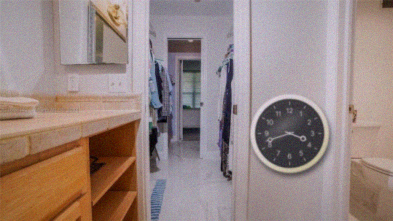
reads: 3,42
